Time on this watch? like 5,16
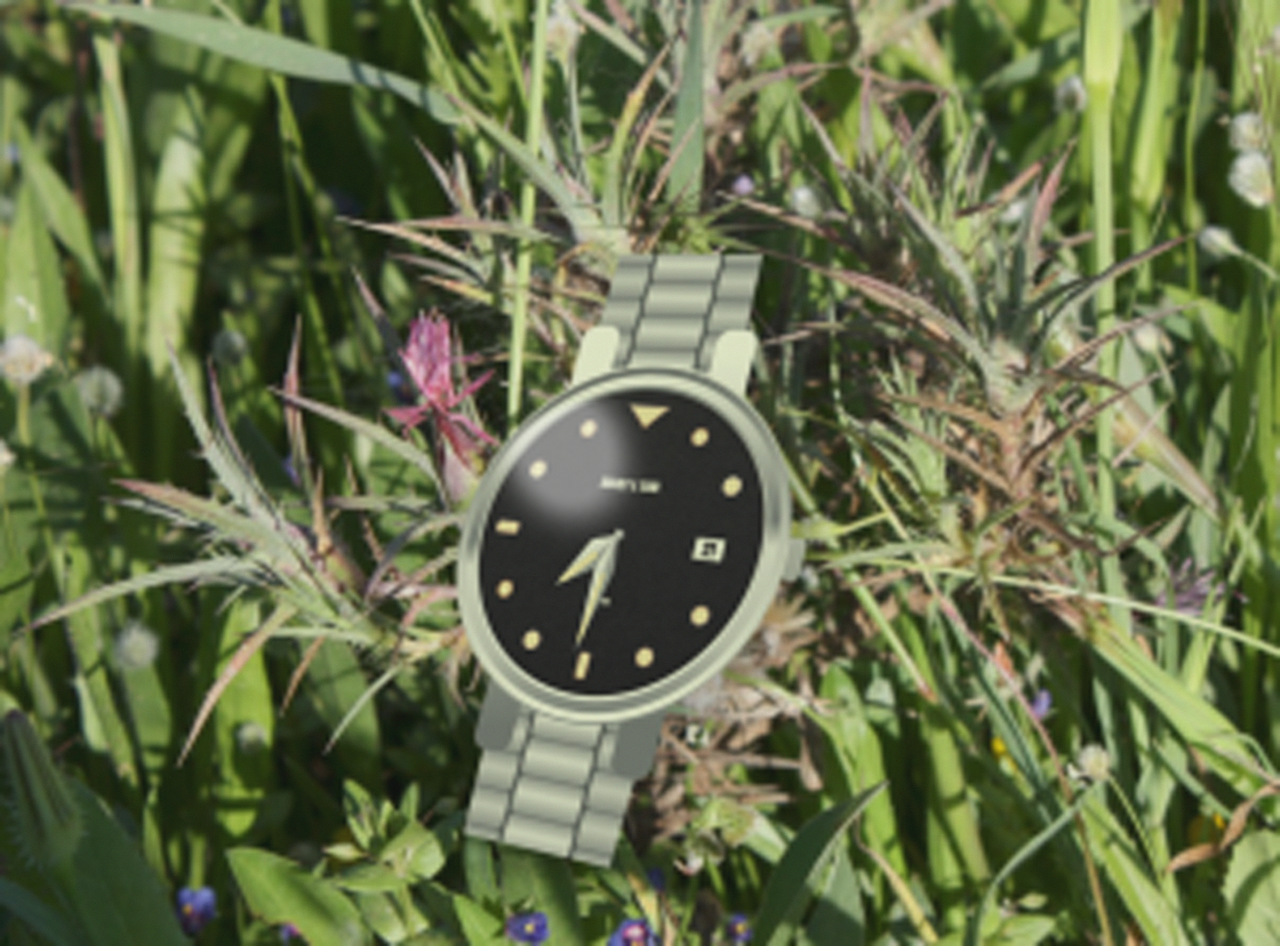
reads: 7,31
